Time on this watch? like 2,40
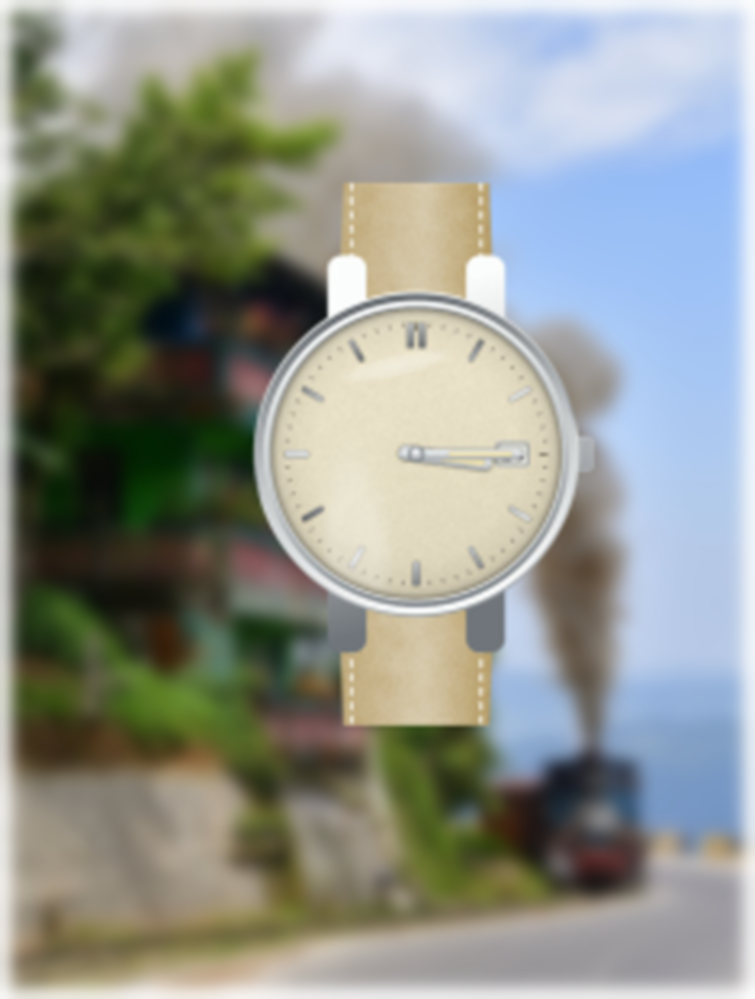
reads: 3,15
